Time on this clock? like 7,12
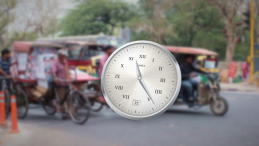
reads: 11,24
